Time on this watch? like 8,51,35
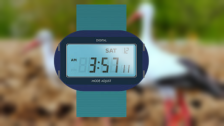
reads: 3,57,11
